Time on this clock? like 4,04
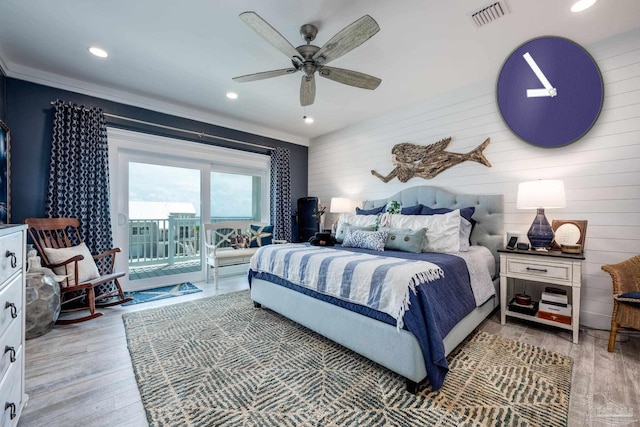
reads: 8,54
